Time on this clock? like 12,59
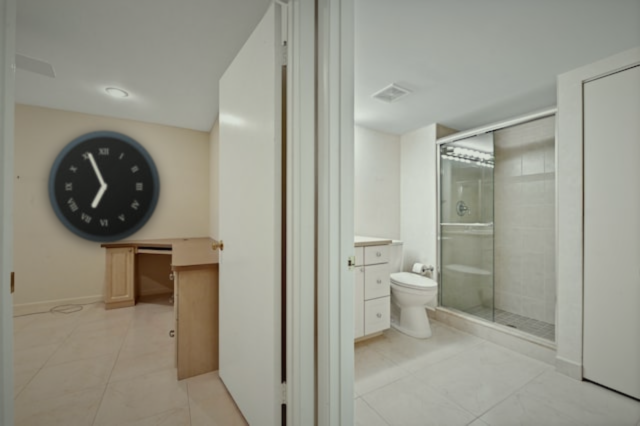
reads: 6,56
